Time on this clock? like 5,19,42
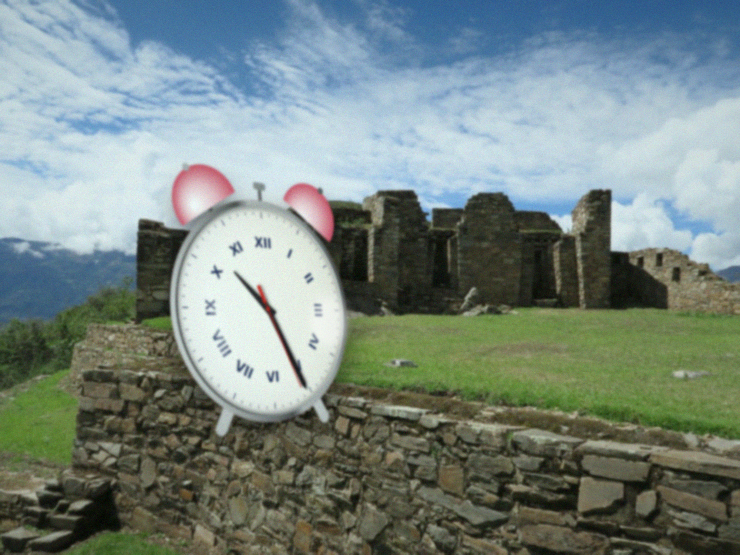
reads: 10,25,26
